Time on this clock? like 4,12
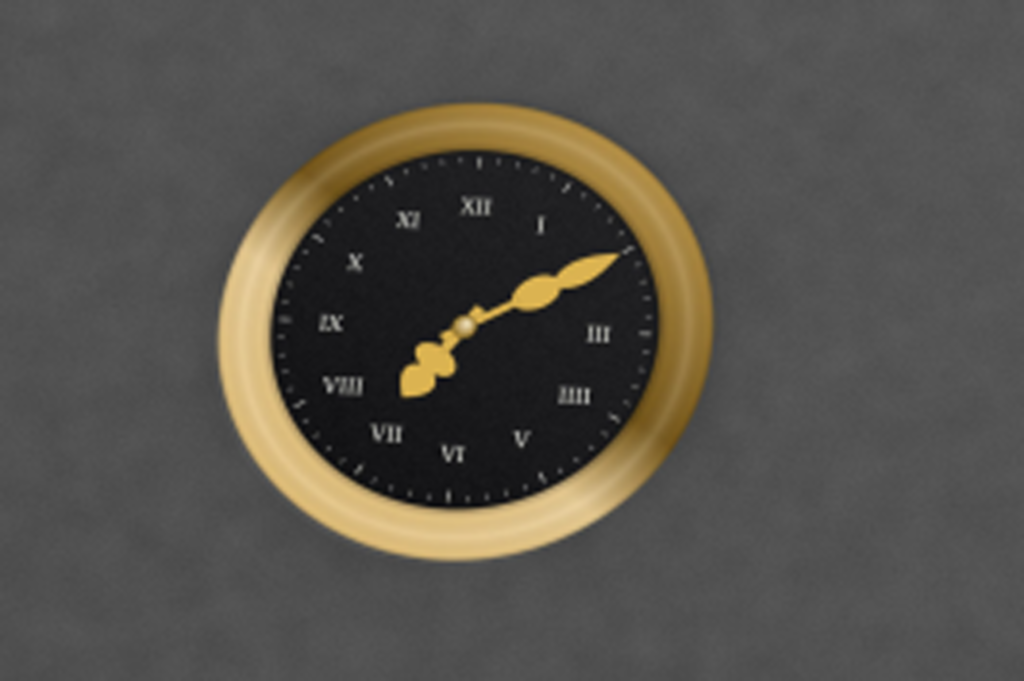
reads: 7,10
